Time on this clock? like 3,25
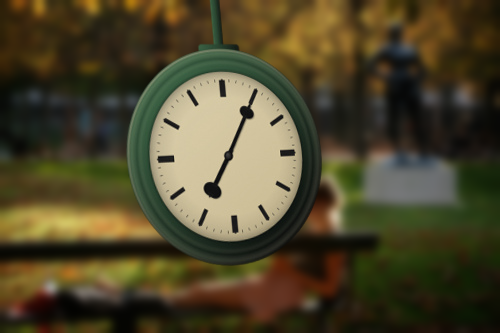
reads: 7,05
